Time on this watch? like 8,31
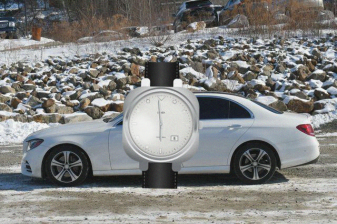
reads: 5,59
